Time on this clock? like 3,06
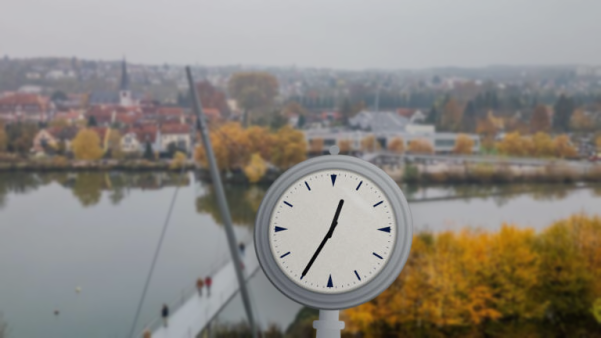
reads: 12,35
